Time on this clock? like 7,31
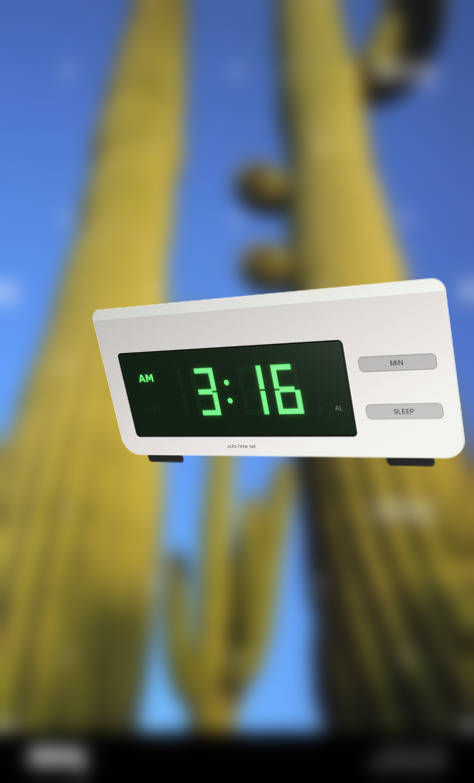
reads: 3,16
